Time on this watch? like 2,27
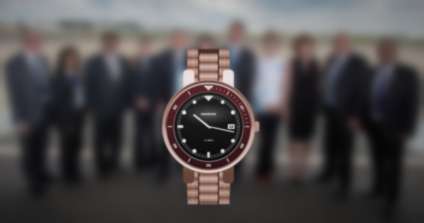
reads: 10,17
